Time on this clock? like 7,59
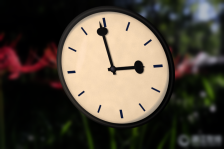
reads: 2,59
